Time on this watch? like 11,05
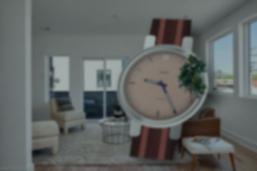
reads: 9,25
